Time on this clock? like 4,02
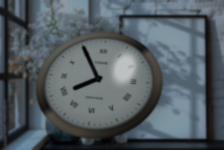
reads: 7,55
